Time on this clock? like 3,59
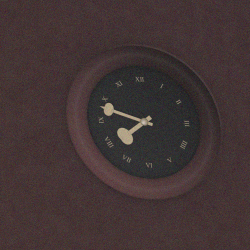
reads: 7,48
